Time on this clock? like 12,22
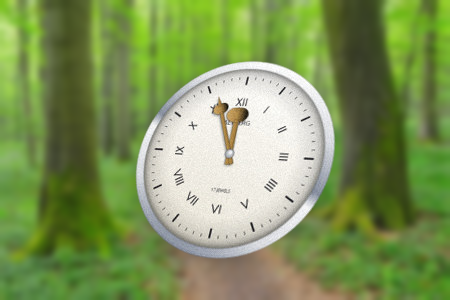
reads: 11,56
